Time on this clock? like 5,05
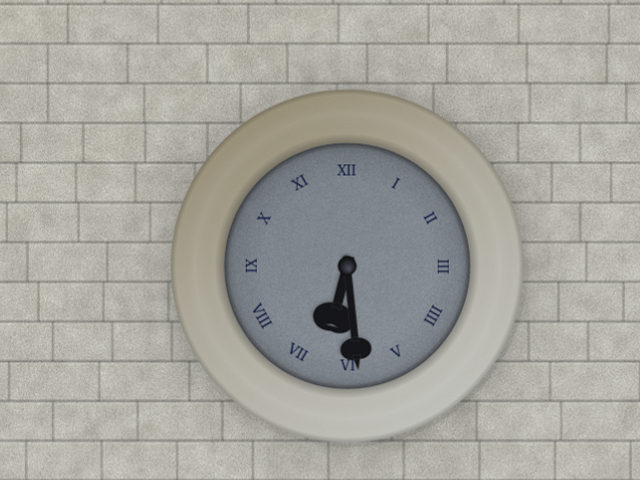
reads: 6,29
